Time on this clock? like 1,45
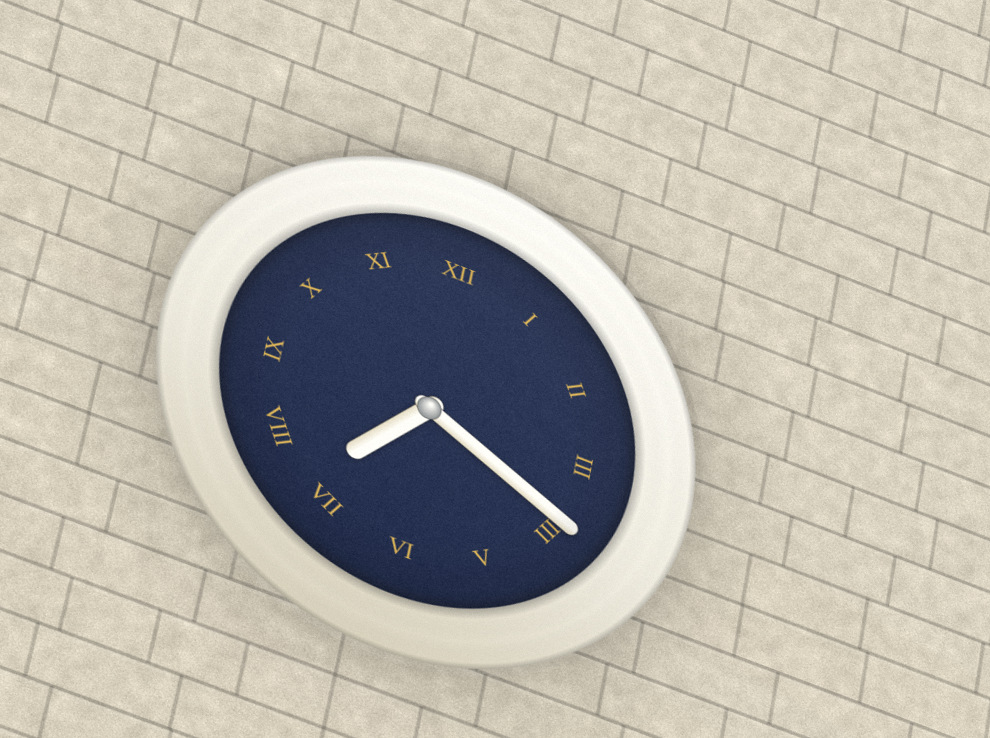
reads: 7,19
